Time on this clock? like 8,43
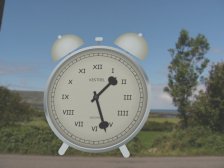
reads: 1,27
